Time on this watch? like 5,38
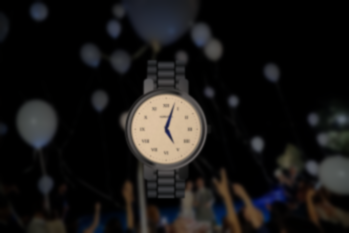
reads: 5,03
